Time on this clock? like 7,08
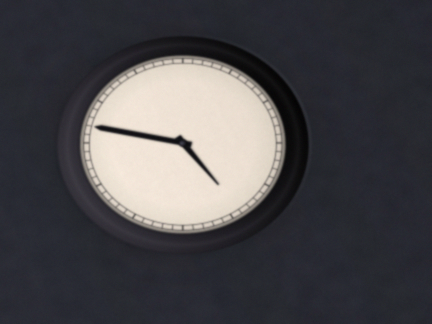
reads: 4,47
